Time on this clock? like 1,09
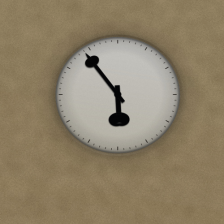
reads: 5,54
